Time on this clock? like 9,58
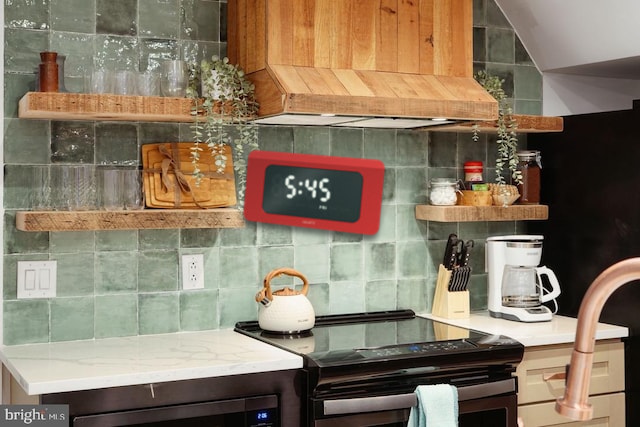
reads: 5,45
